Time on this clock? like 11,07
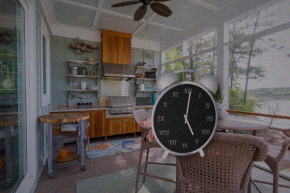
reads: 5,01
